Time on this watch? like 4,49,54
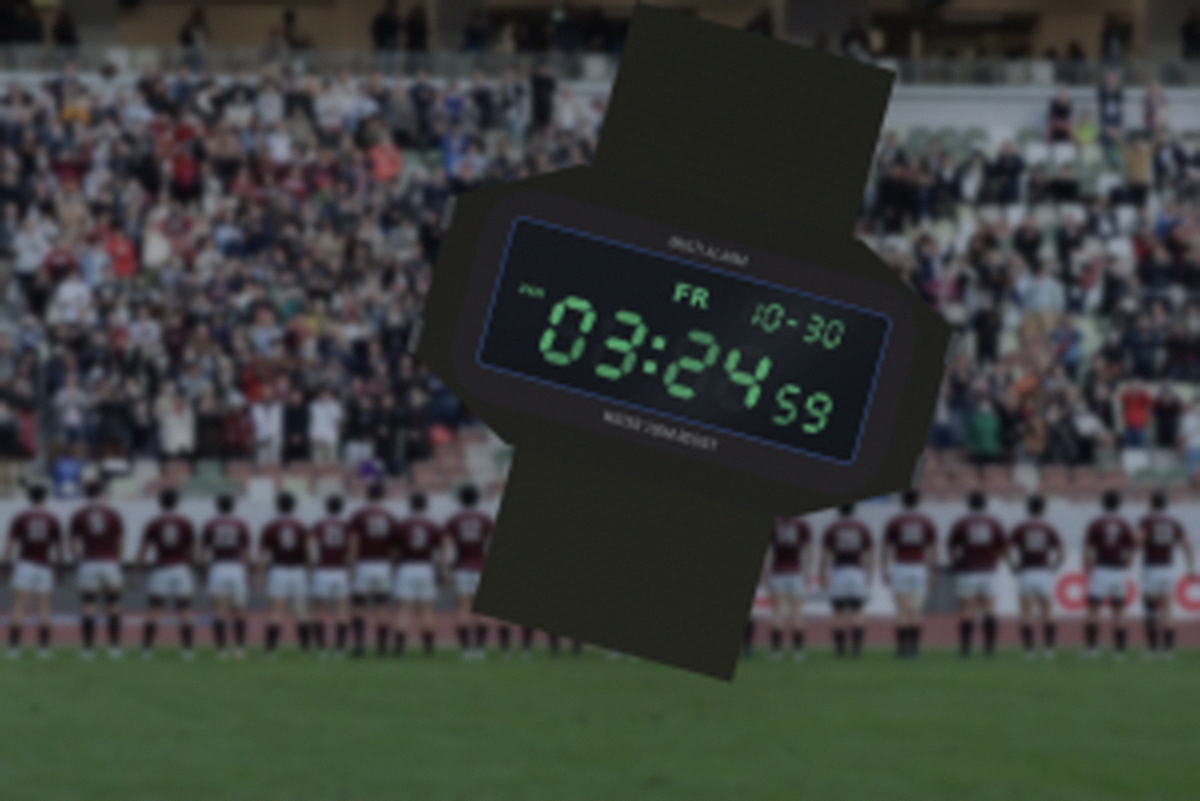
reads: 3,24,59
